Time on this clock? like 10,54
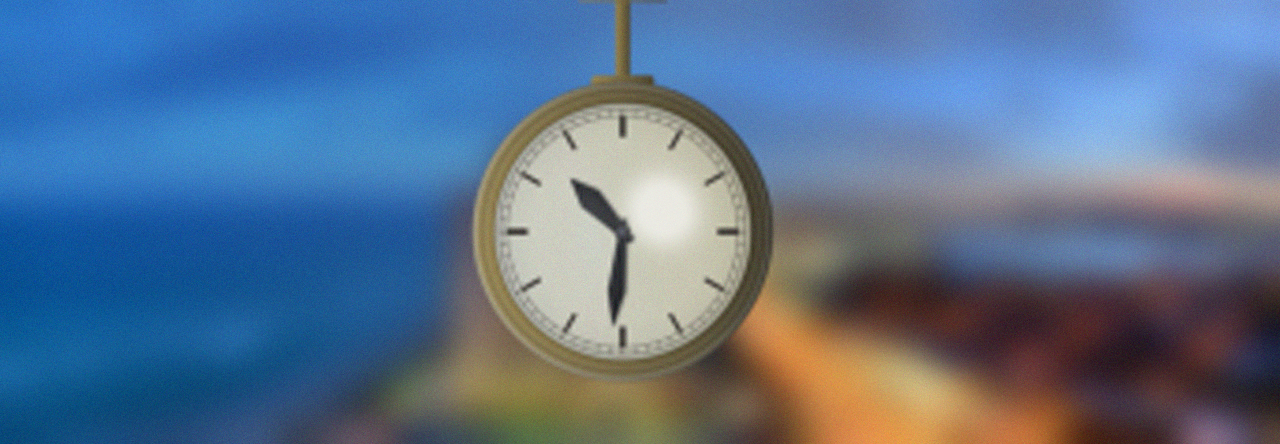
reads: 10,31
